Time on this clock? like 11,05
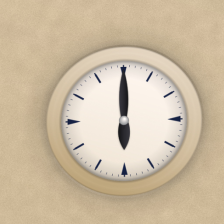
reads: 6,00
